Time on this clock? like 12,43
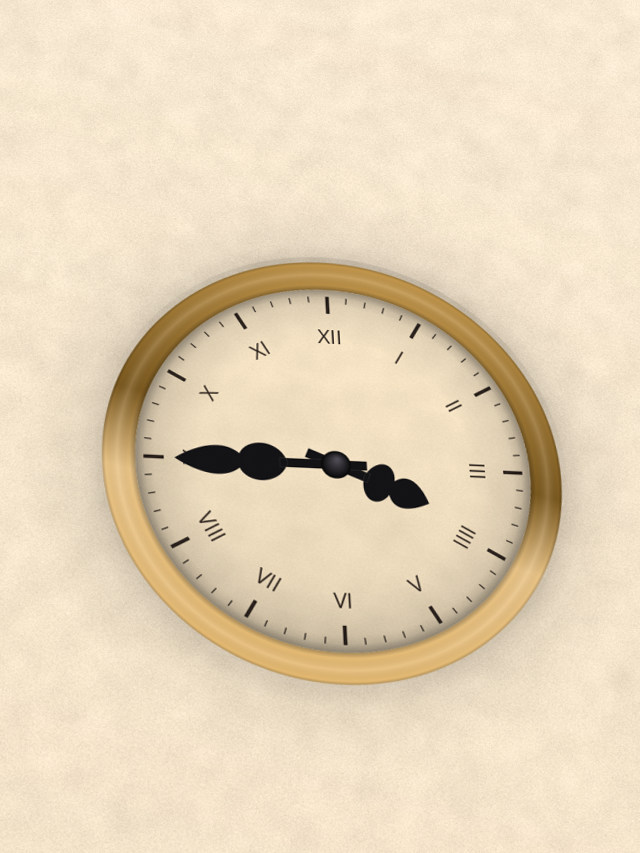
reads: 3,45
